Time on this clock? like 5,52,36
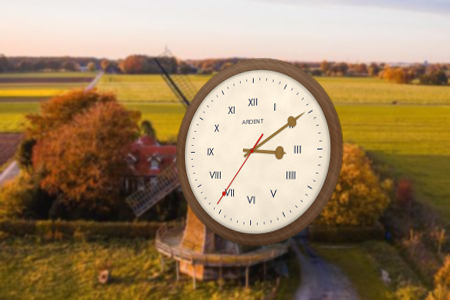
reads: 3,09,36
